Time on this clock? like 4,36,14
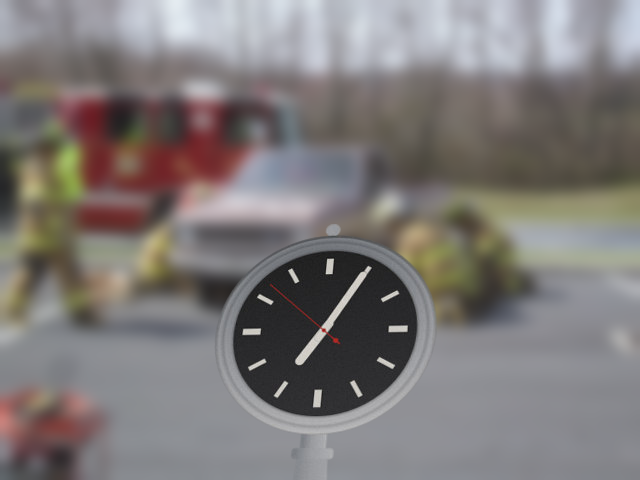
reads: 7,04,52
